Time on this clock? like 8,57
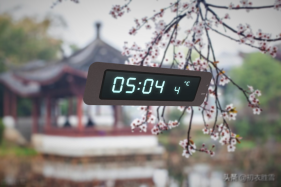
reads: 5,04
